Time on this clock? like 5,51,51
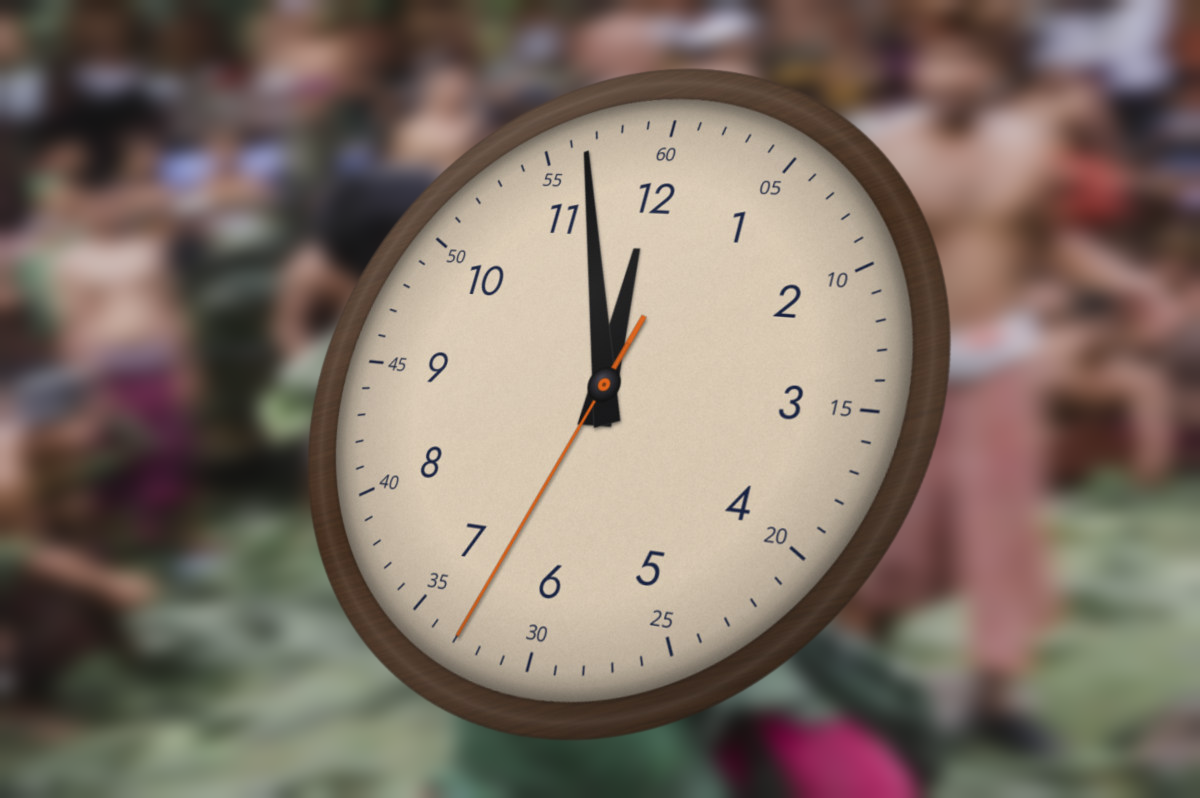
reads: 11,56,33
